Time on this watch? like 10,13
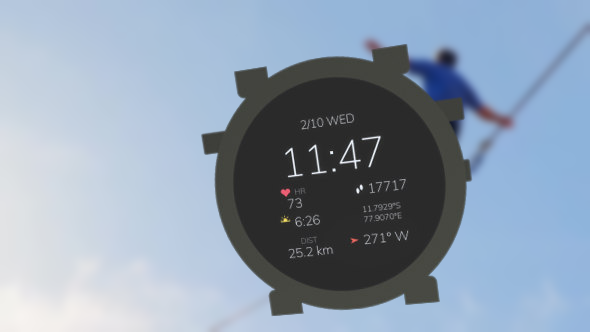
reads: 11,47
